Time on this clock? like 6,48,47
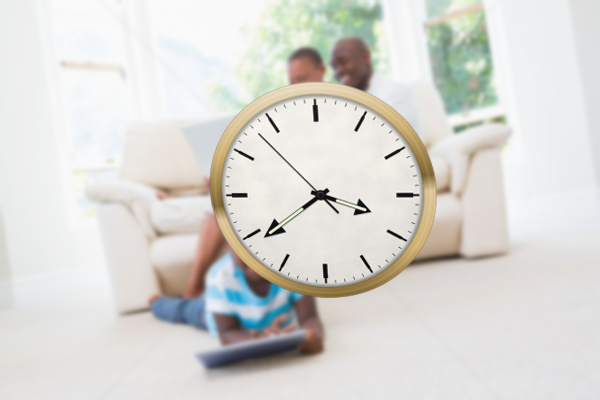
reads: 3,38,53
